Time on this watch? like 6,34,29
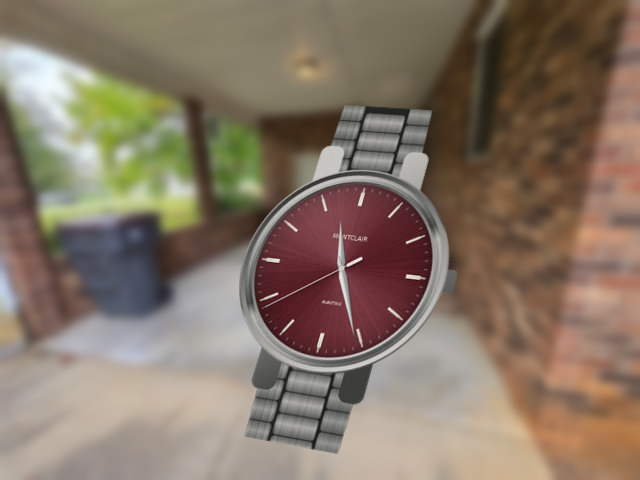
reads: 11,25,39
